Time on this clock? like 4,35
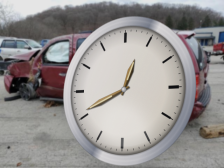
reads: 12,41
